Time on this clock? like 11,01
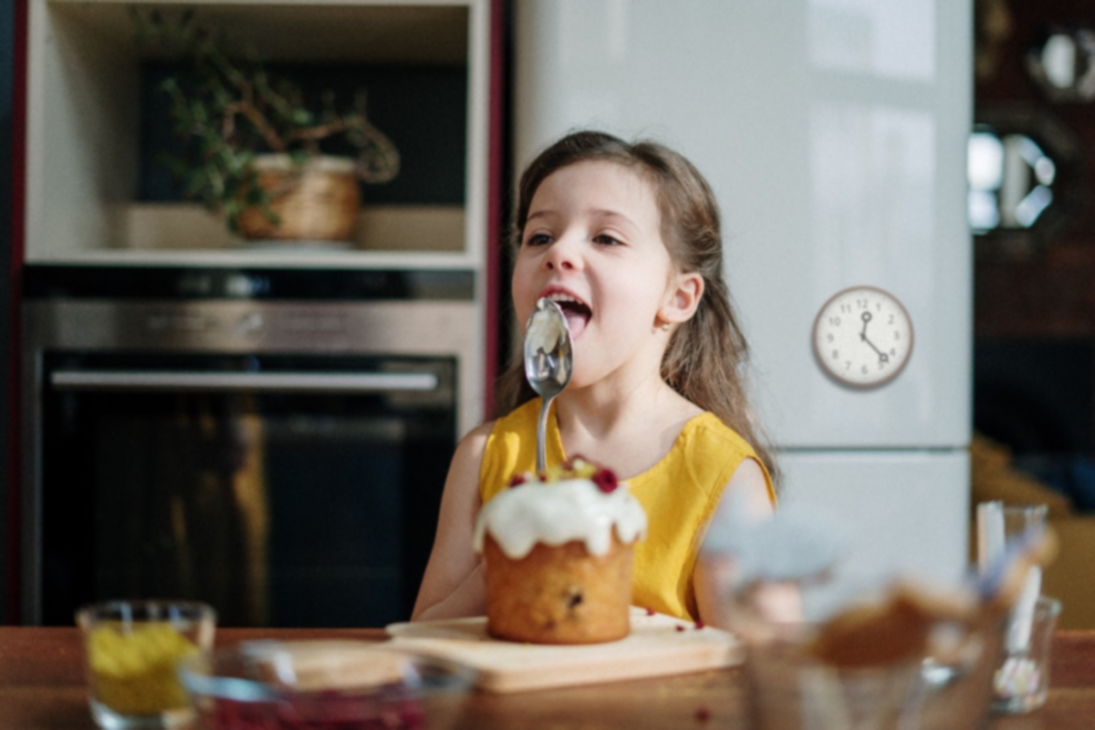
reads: 12,23
